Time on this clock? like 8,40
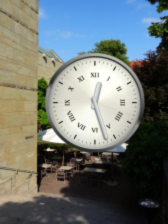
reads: 12,27
